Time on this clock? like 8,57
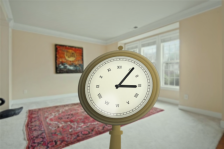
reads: 3,06
